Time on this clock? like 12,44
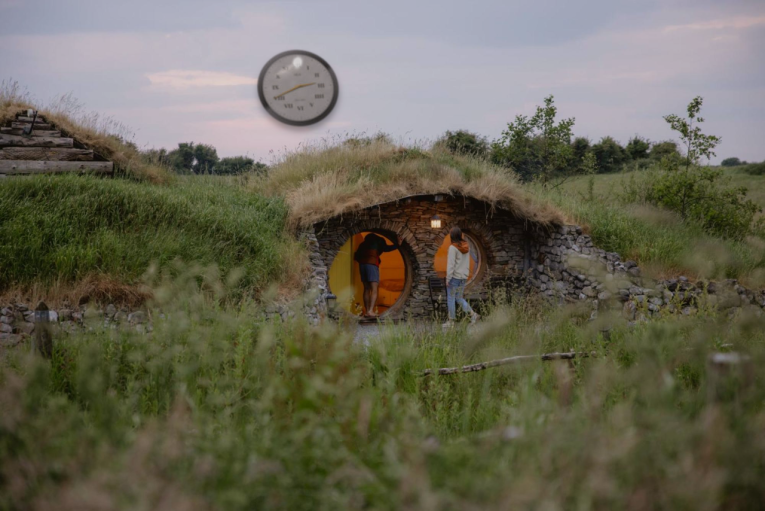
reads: 2,41
